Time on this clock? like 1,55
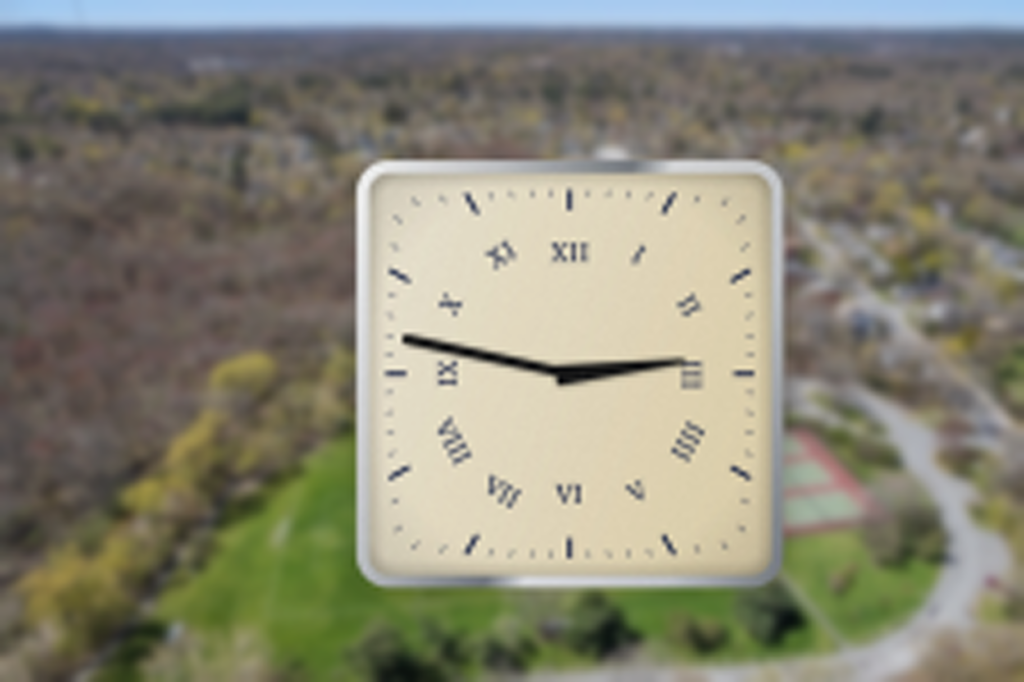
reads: 2,47
